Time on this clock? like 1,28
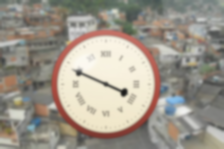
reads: 3,49
